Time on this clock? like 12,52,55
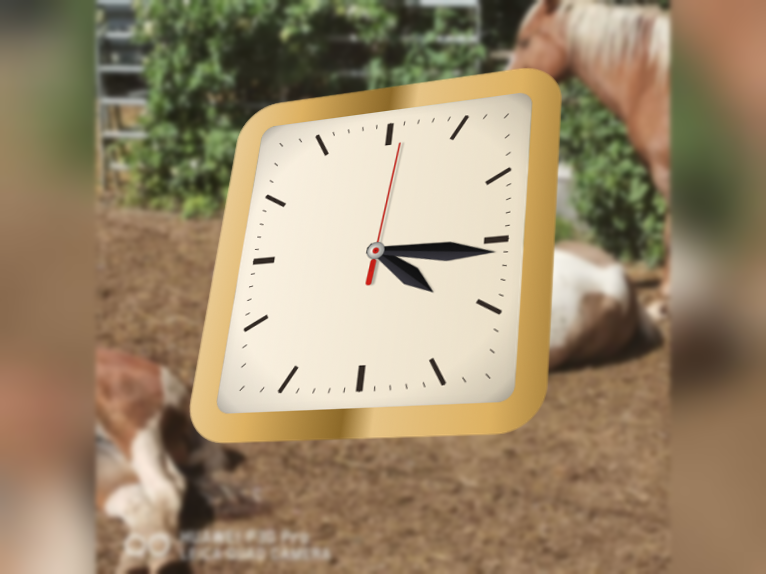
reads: 4,16,01
